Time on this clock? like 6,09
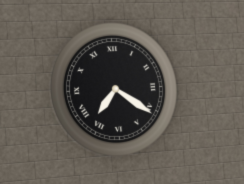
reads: 7,21
